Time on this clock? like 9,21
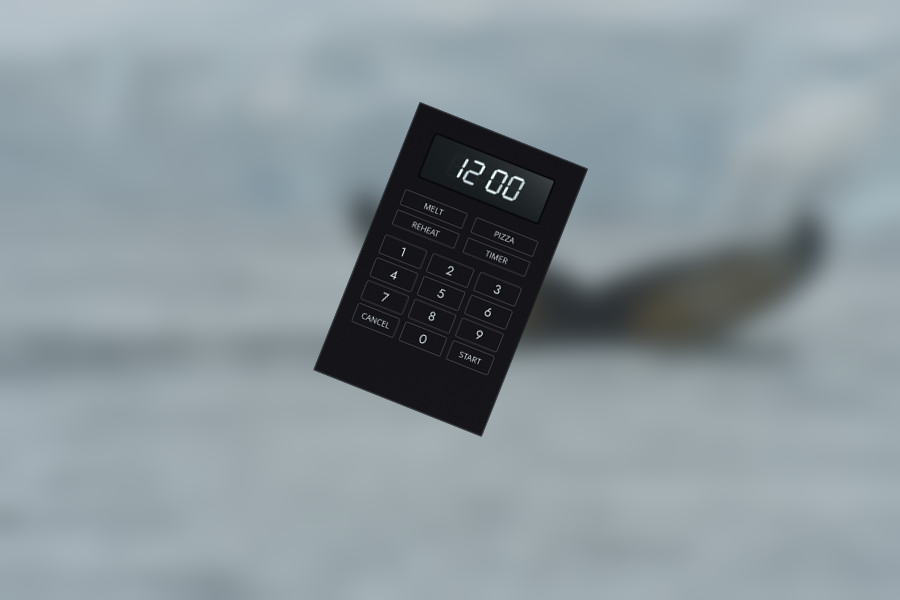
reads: 12,00
